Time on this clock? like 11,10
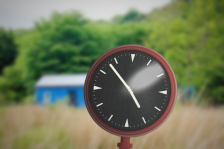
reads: 4,53
